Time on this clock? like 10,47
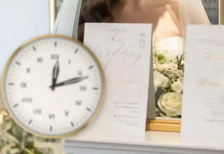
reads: 12,12
